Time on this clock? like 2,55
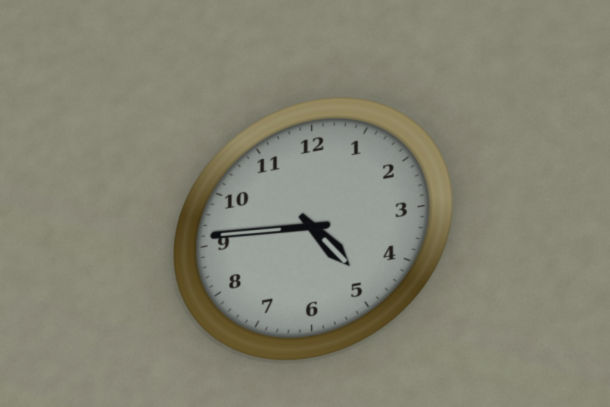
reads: 4,46
